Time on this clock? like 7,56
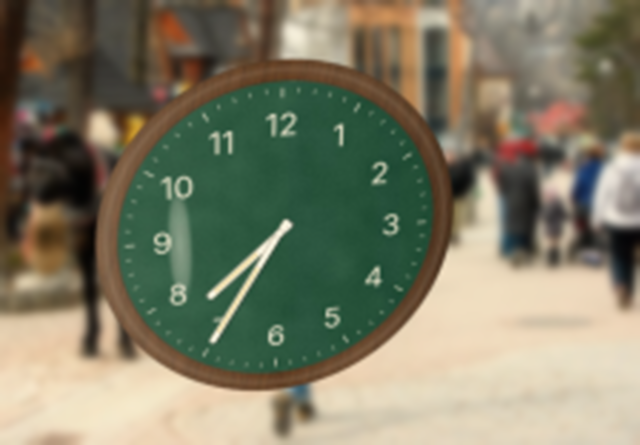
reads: 7,35
